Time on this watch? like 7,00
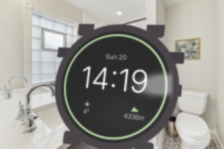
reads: 14,19
